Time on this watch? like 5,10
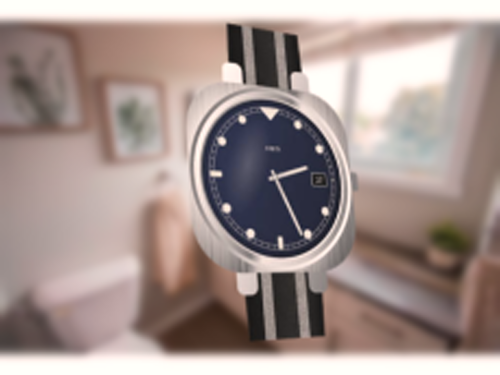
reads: 2,26
